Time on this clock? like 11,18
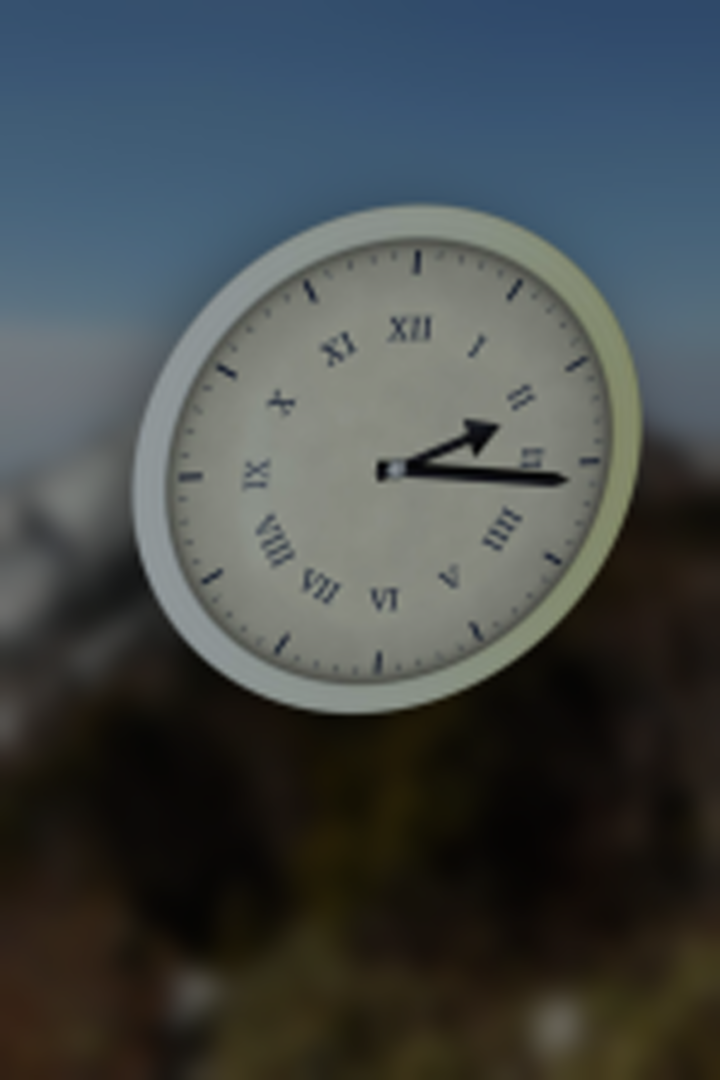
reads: 2,16
